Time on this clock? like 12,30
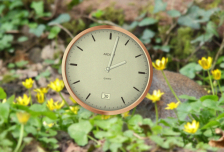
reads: 2,02
